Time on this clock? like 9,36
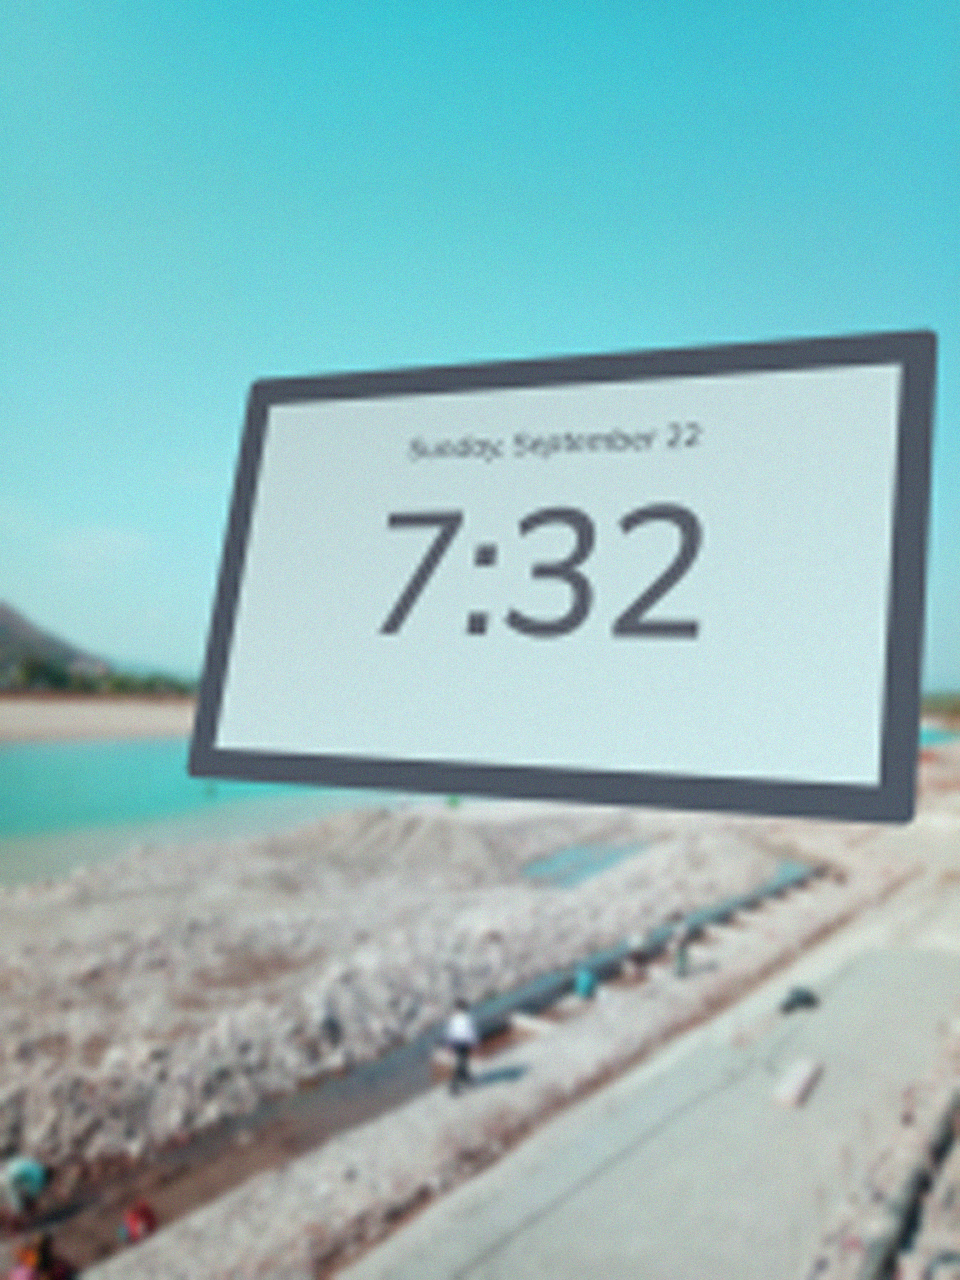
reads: 7,32
